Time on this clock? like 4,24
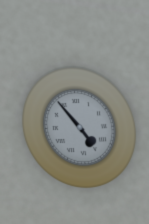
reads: 4,54
